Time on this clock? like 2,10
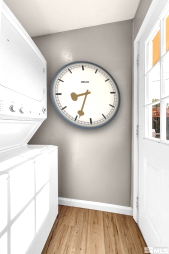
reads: 8,34
